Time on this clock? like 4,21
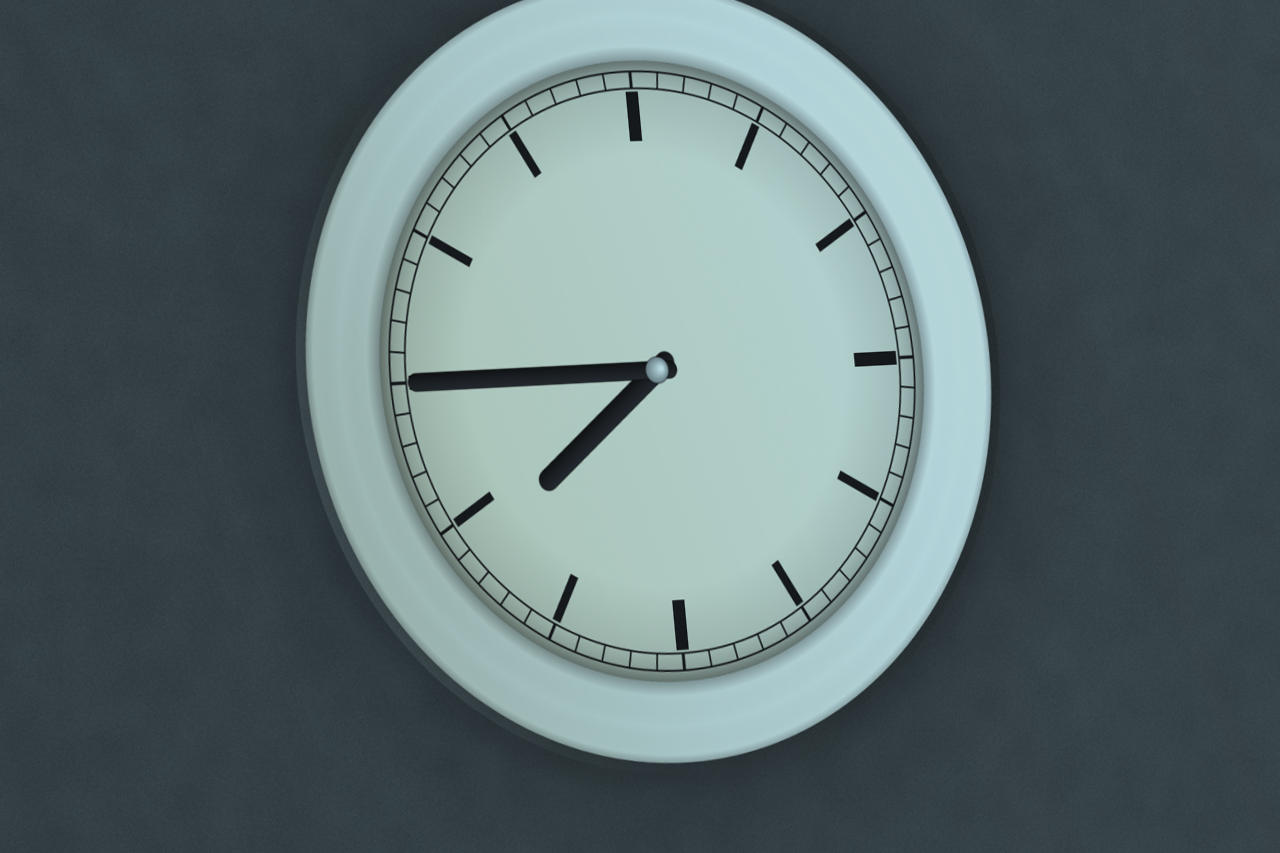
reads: 7,45
